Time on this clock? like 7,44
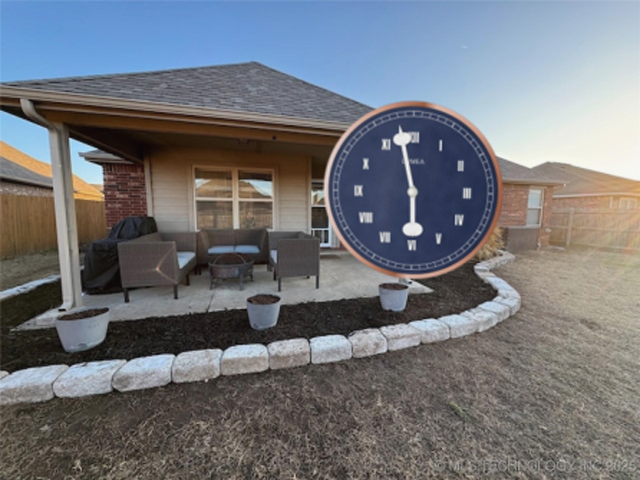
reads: 5,58
